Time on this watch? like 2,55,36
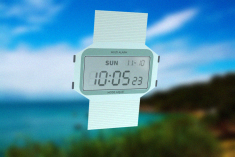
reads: 10,05,23
